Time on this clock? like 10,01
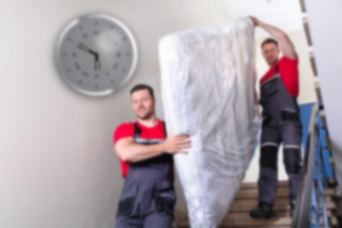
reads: 5,50
